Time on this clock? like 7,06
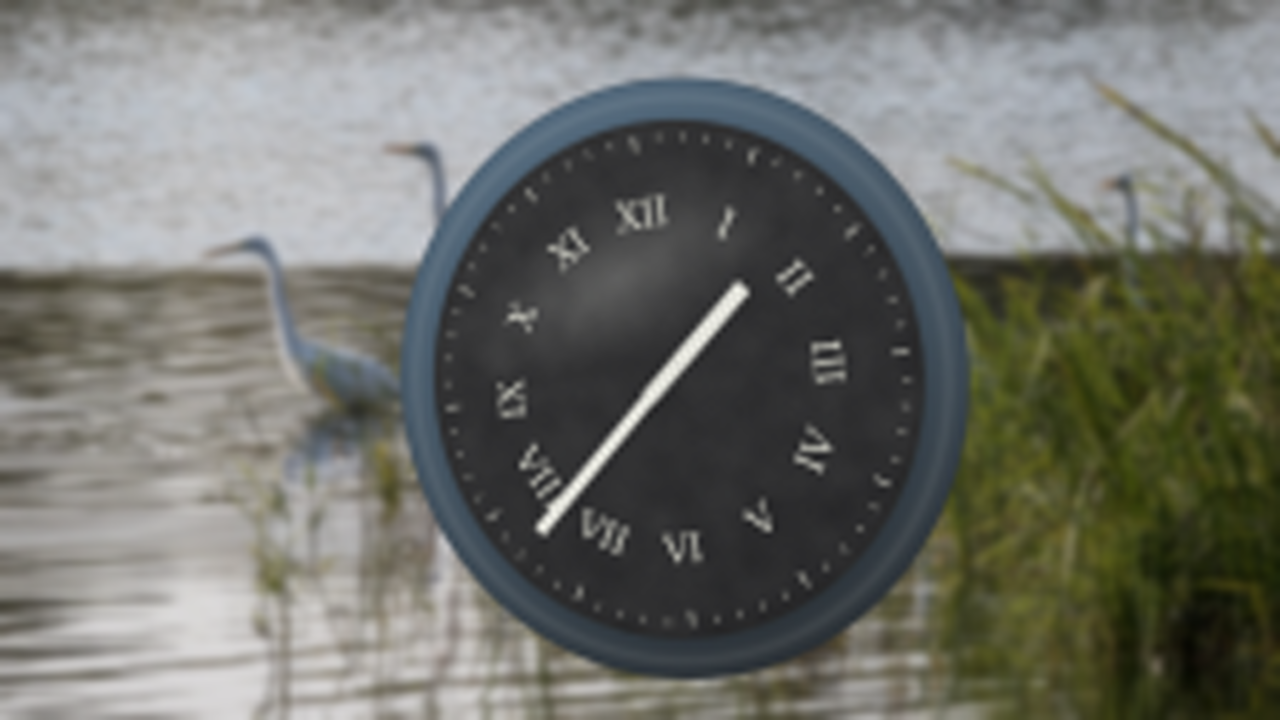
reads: 1,38
